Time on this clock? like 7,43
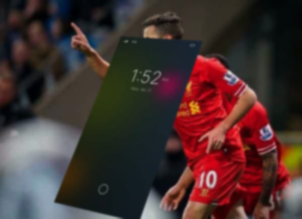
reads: 1,52
